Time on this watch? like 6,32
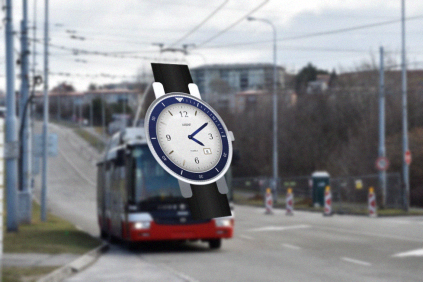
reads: 4,10
